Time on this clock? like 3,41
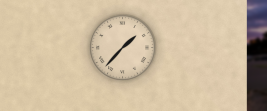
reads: 1,37
